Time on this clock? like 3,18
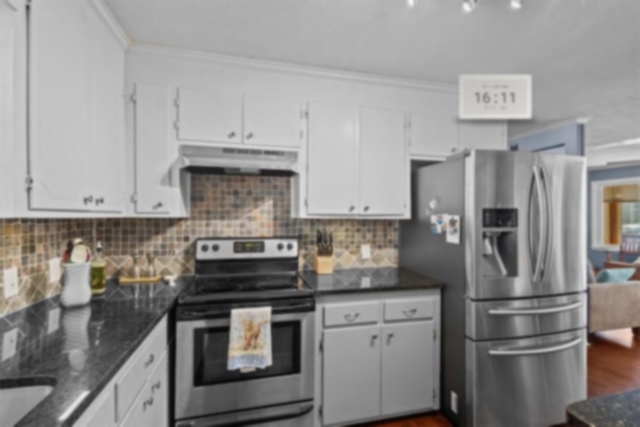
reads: 16,11
